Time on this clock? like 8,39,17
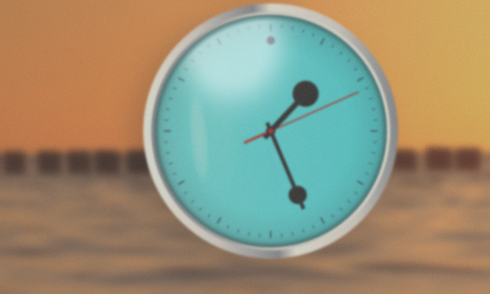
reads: 1,26,11
